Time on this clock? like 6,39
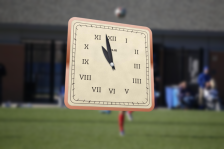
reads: 10,58
